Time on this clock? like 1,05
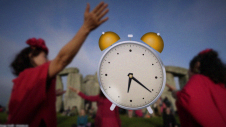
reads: 6,21
